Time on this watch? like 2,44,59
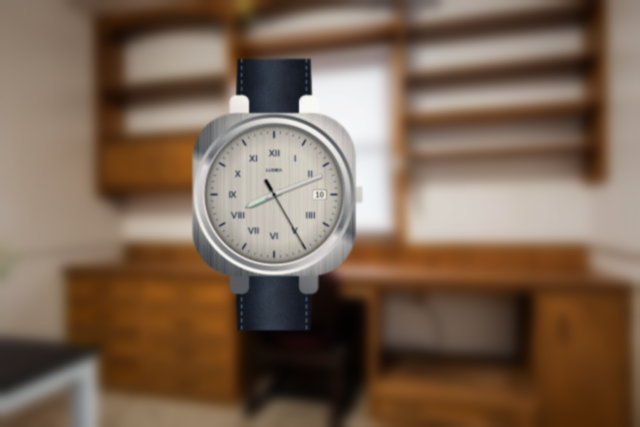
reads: 8,11,25
